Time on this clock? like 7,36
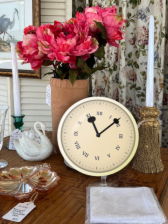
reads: 11,08
